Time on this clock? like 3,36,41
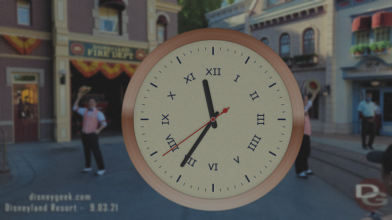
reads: 11,35,39
